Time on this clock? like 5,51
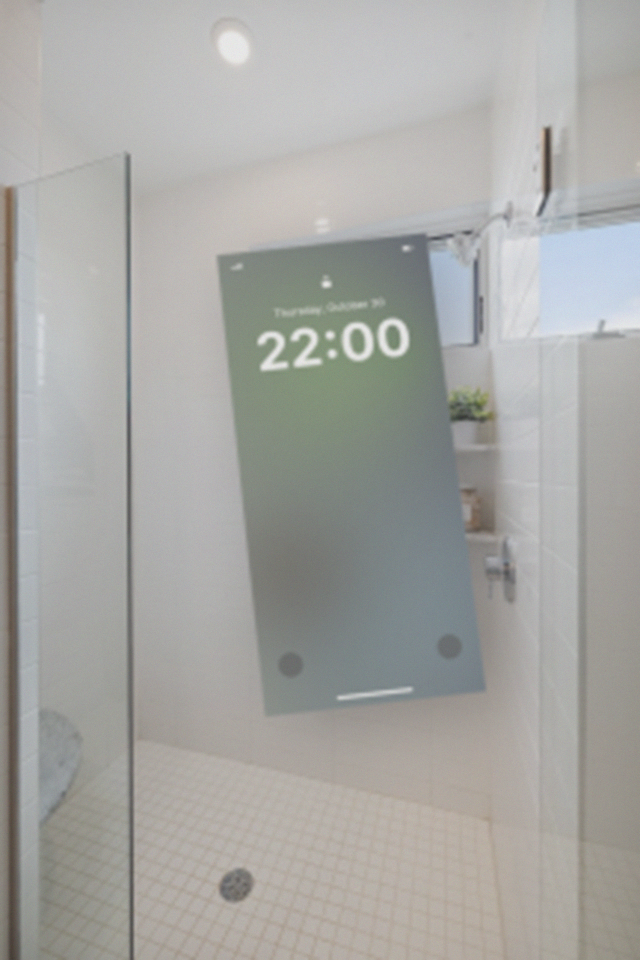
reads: 22,00
